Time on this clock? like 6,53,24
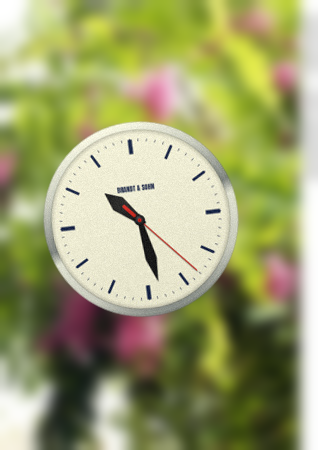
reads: 10,28,23
